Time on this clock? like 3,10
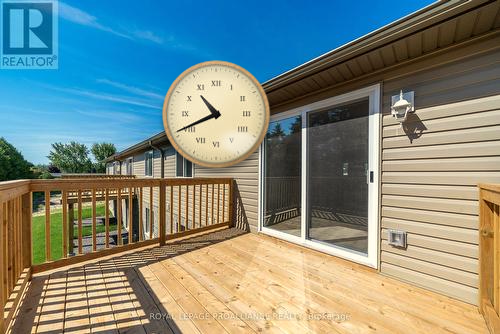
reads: 10,41
